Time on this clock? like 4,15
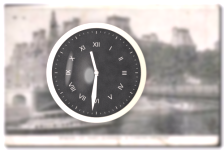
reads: 11,31
